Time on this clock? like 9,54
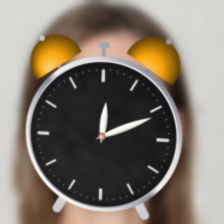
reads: 12,11
